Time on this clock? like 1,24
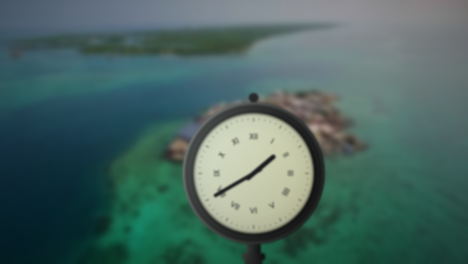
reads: 1,40
